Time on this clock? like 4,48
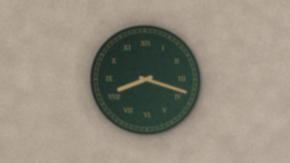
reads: 8,18
